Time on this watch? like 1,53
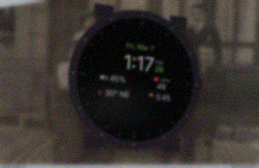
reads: 1,17
